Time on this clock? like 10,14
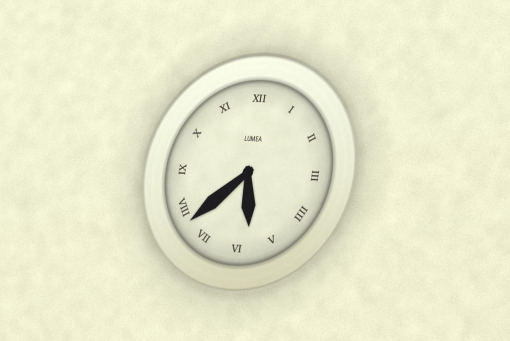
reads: 5,38
